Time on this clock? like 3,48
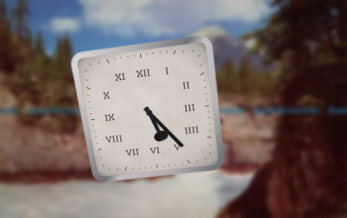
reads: 5,24
